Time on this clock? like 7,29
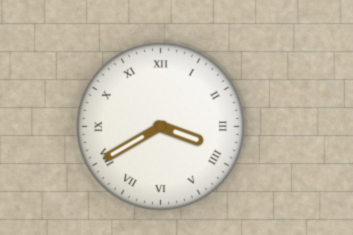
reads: 3,40
